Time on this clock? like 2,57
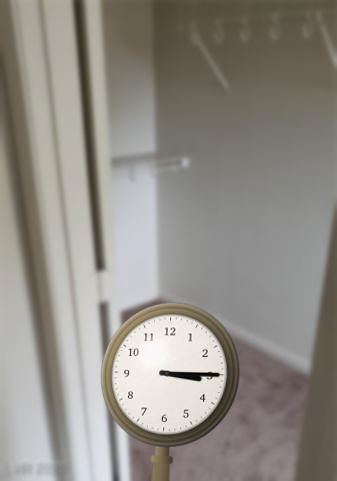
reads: 3,15
